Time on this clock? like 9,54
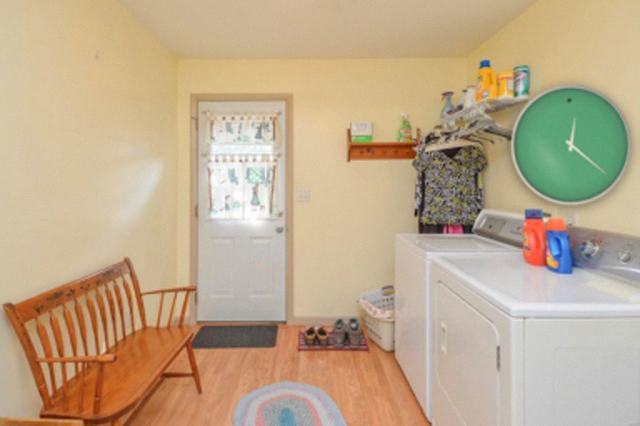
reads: 12,22
